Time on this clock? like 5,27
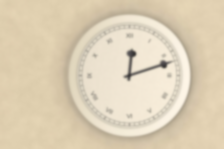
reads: 12,12
